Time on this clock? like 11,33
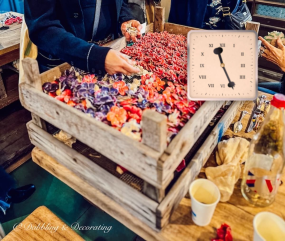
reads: 11,26
